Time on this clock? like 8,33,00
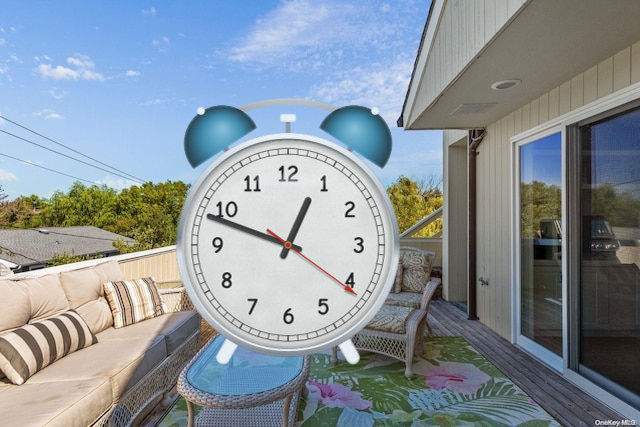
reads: 12,48,21
